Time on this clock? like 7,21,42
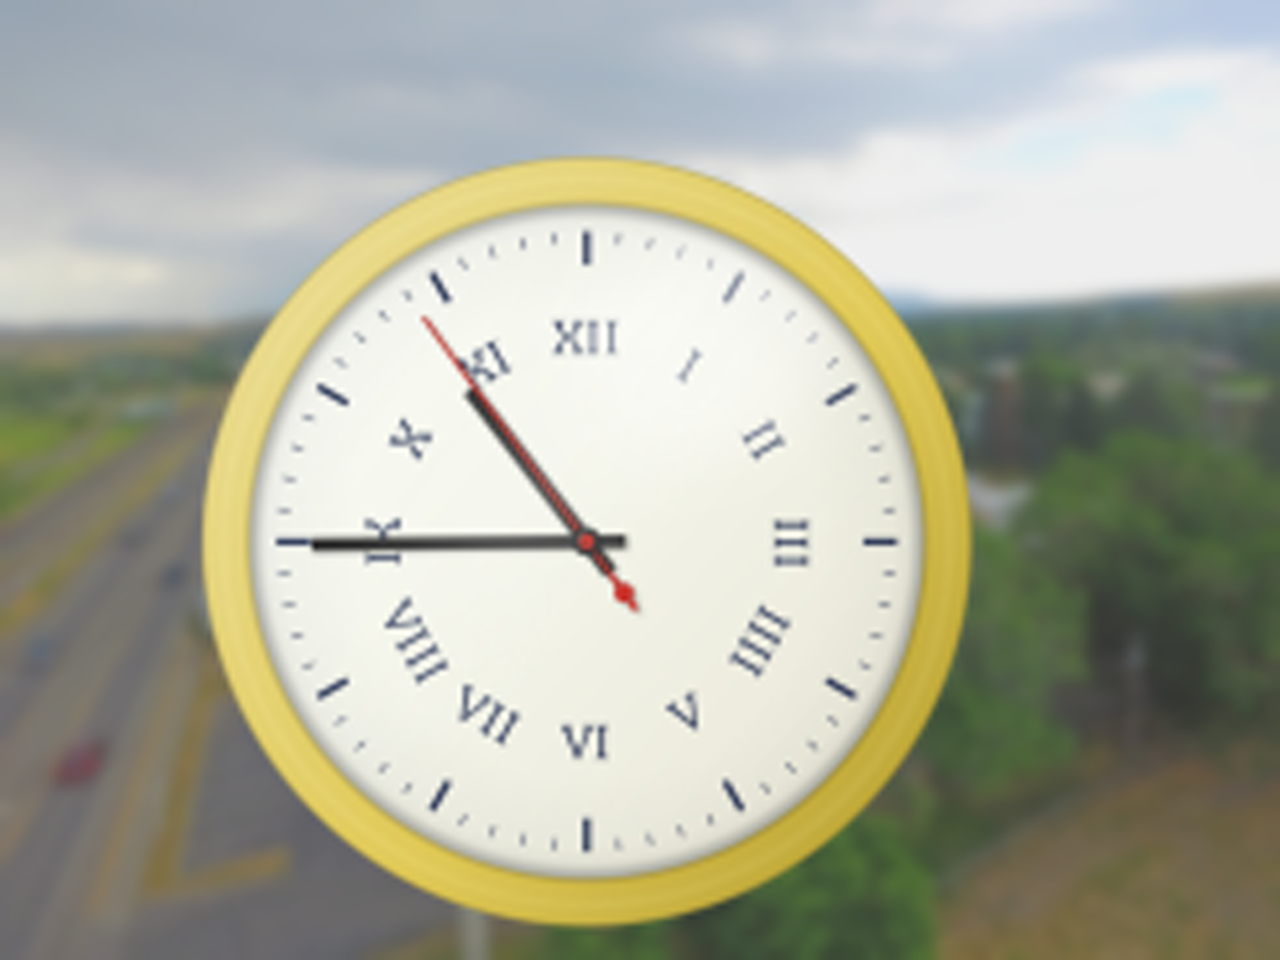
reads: 10,44,54
